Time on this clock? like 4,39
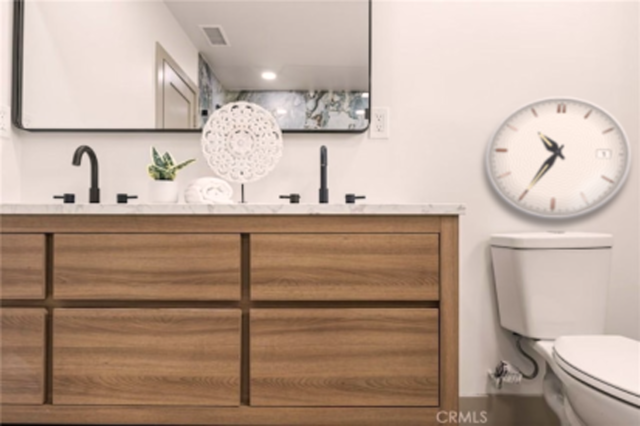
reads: 10,35
